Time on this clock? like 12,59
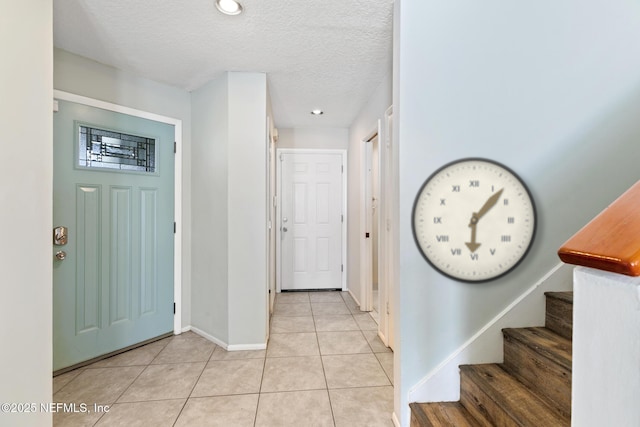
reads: 6,07
